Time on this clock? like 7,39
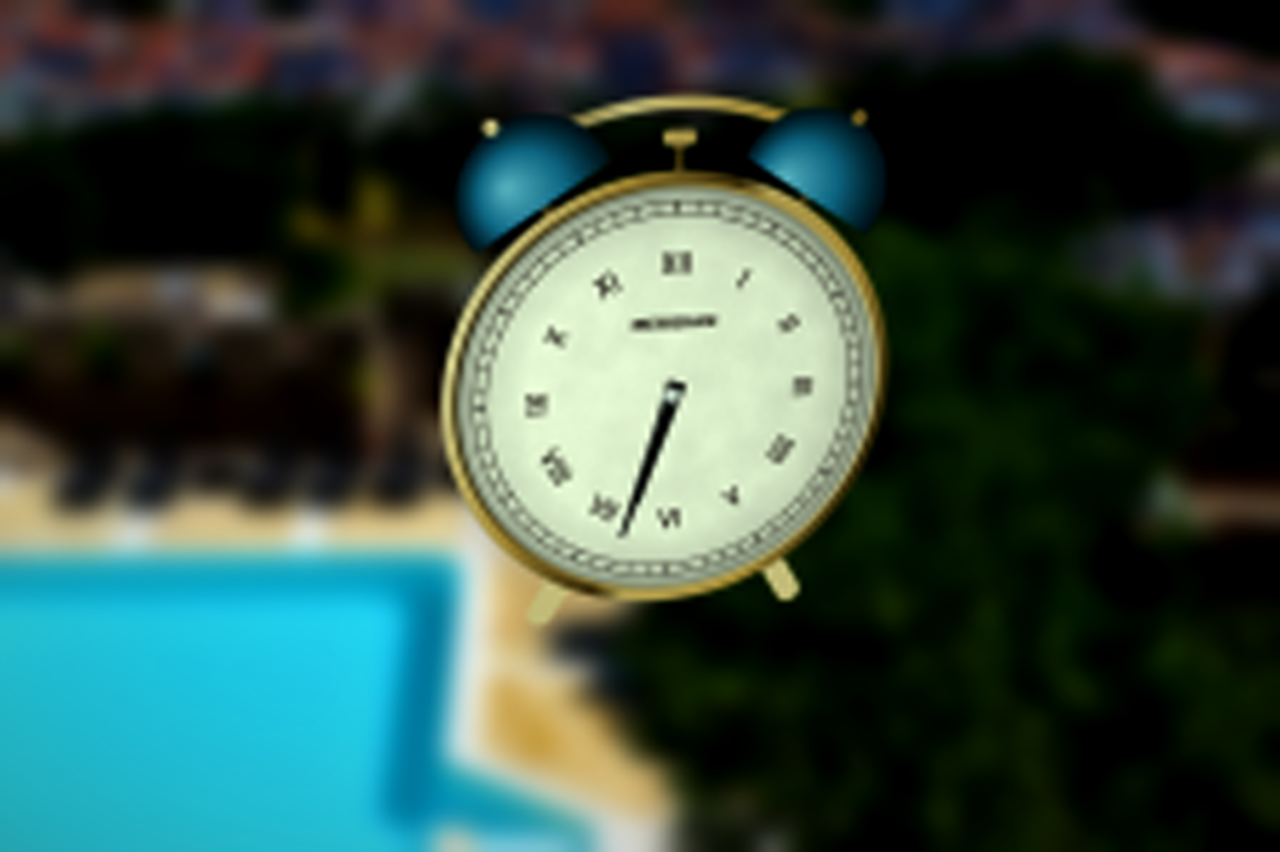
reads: 6,33
